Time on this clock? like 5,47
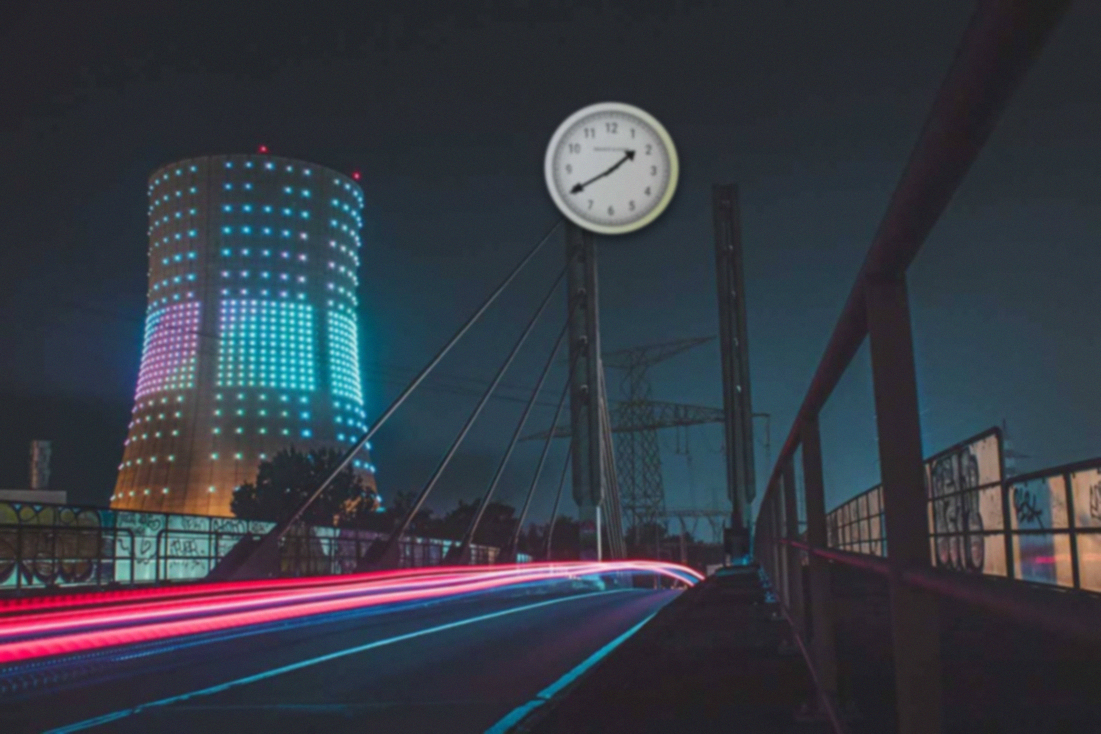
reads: 1,40
